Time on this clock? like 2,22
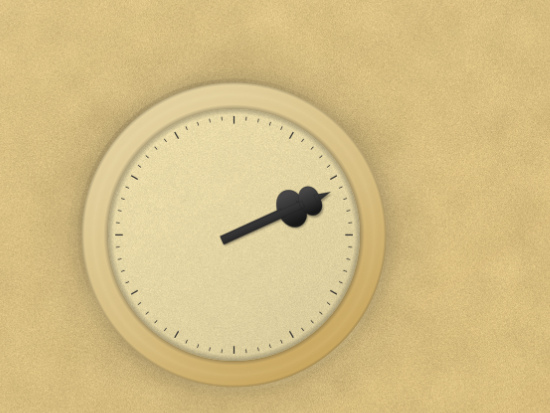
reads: 2,11
